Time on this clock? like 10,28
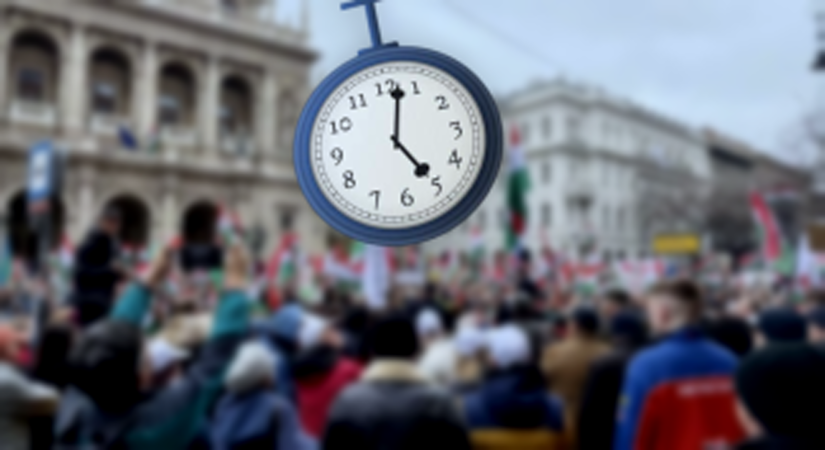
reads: 5,02
